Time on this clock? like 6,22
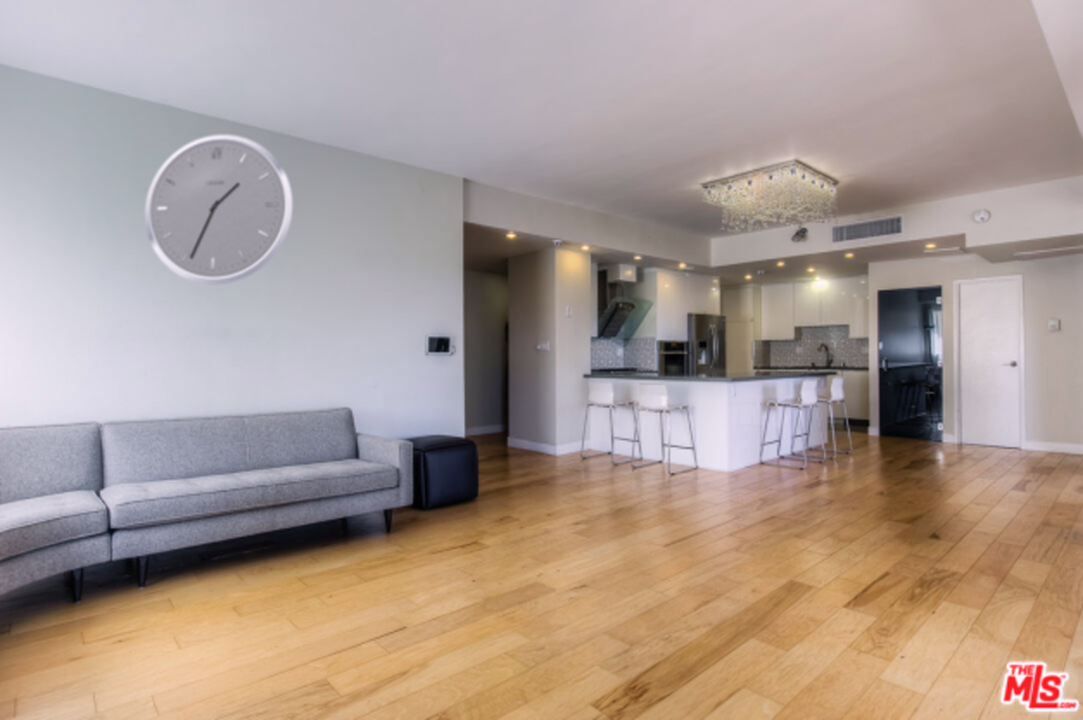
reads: 1,34
